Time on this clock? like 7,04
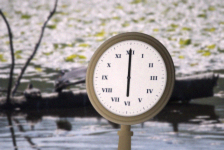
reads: 6,00
